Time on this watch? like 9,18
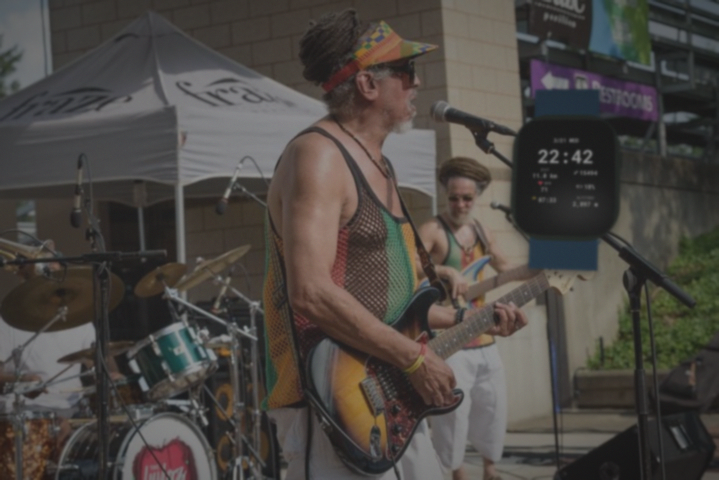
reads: 22,42
